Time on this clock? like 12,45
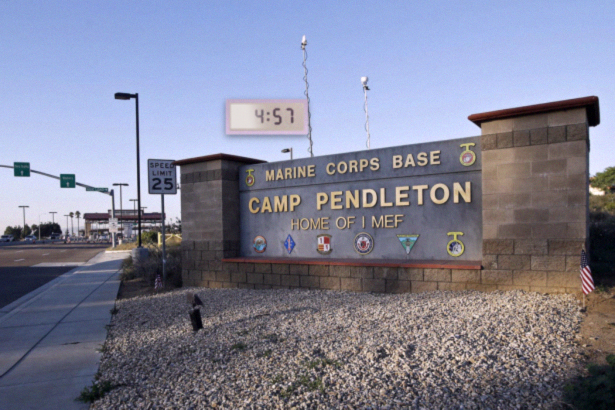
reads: 4,57
